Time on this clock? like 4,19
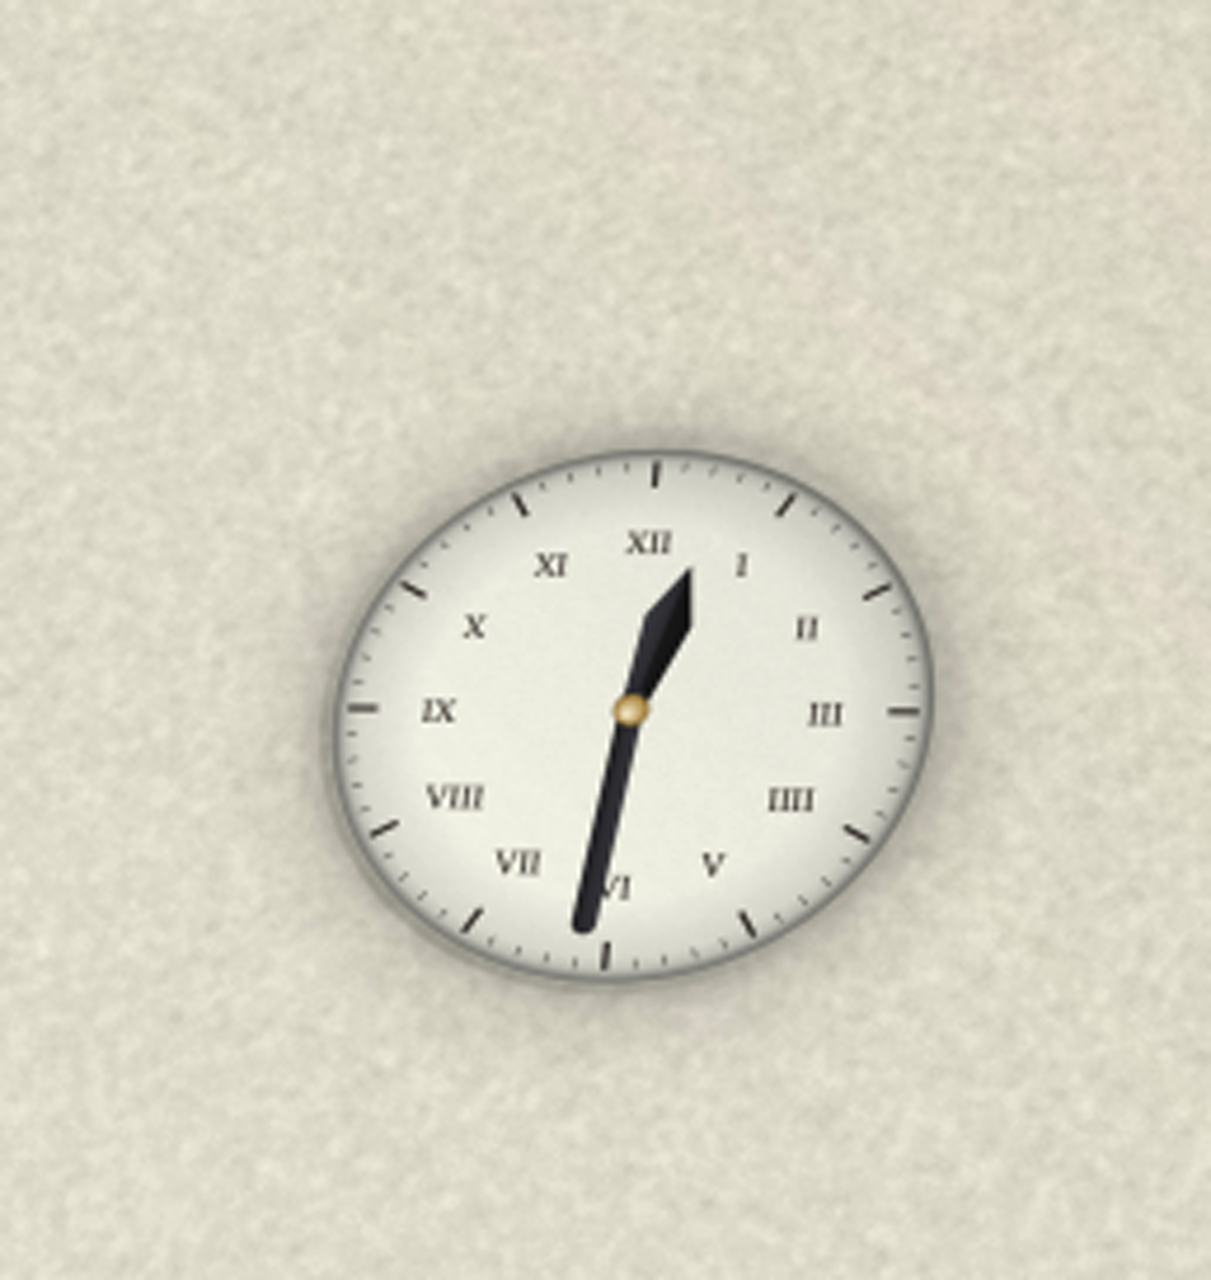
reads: 12,31
